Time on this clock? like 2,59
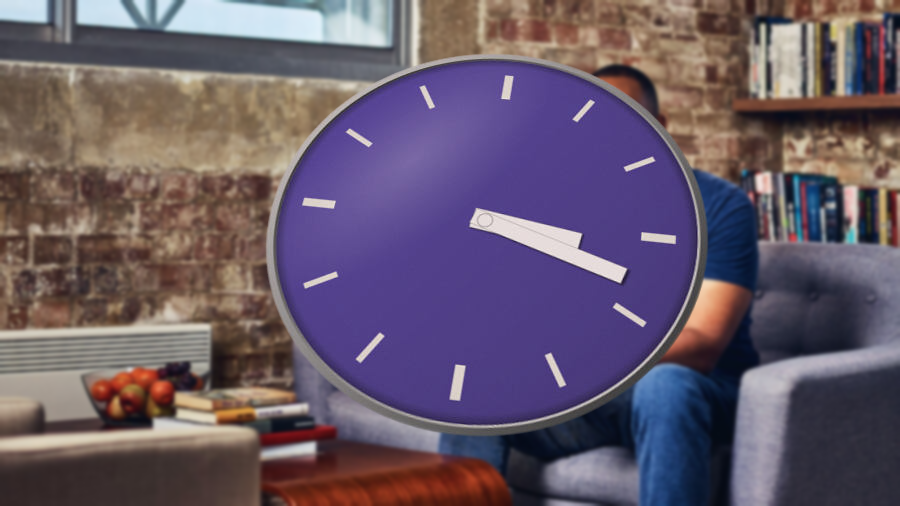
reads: 3,18
